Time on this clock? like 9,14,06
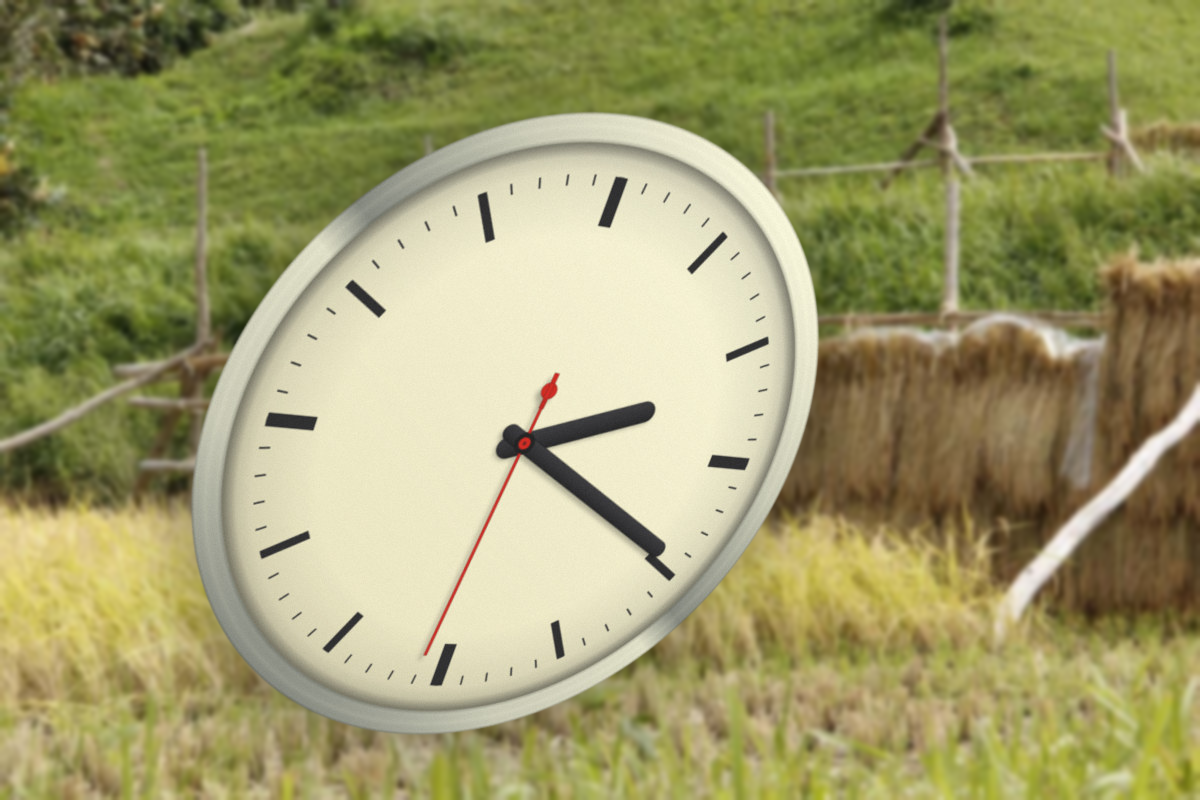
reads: 2,19,31
